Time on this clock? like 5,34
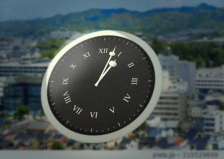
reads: 1,03
